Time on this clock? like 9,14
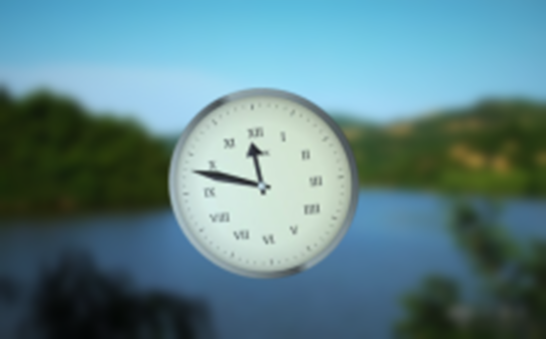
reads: 11,48
